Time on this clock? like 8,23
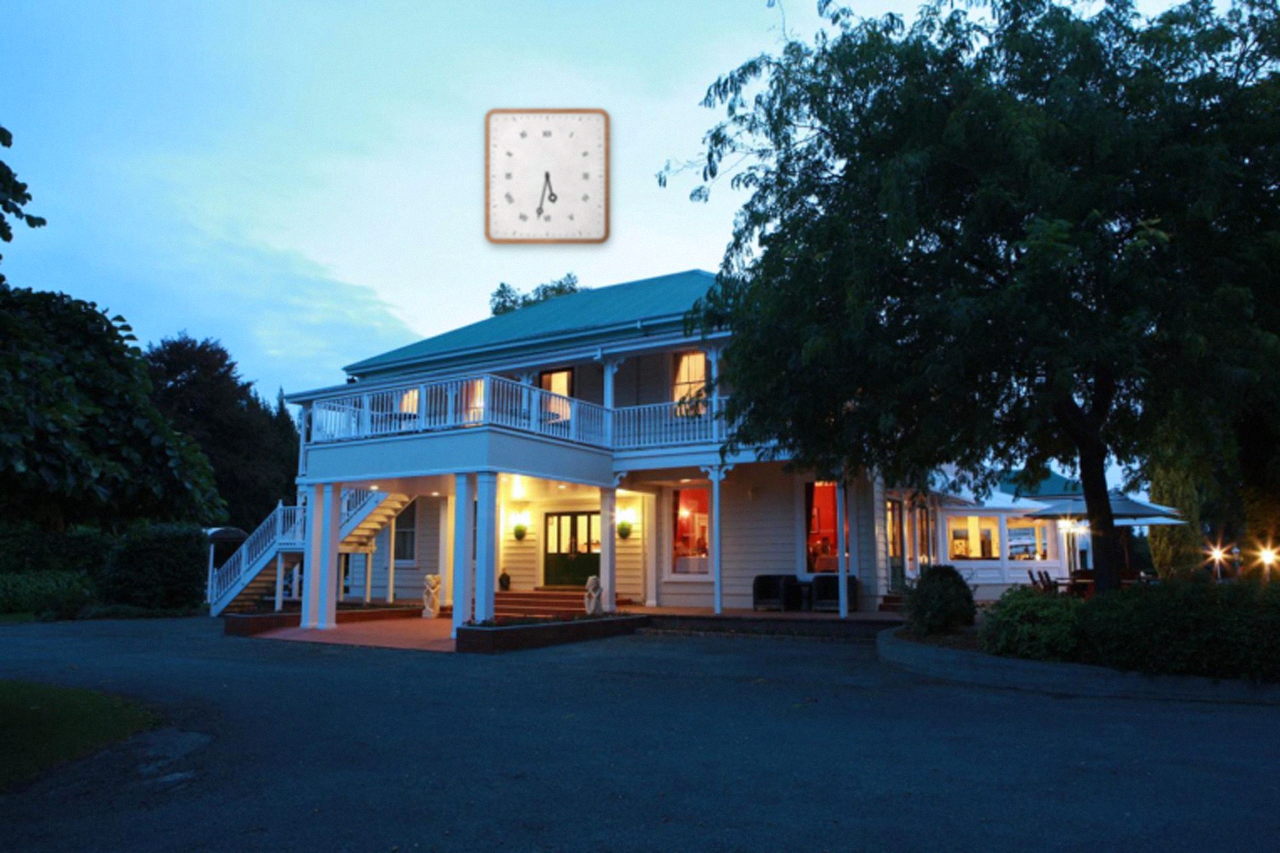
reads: 5,32
